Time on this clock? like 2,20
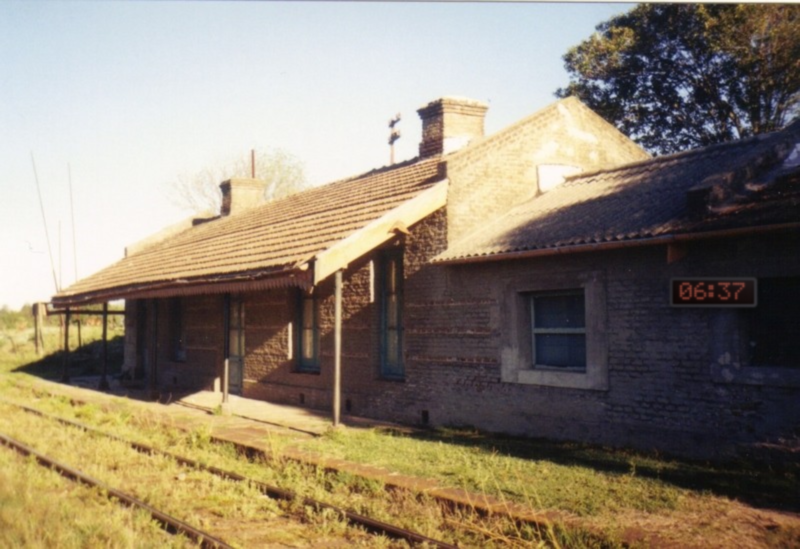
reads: 6,37
